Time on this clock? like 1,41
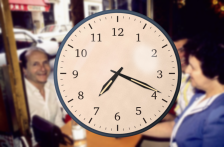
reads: 7,19
